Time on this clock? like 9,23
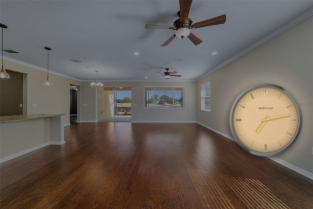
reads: 7,13
